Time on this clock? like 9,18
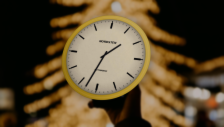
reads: 1,33
